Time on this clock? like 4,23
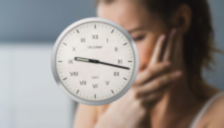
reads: 9,17
